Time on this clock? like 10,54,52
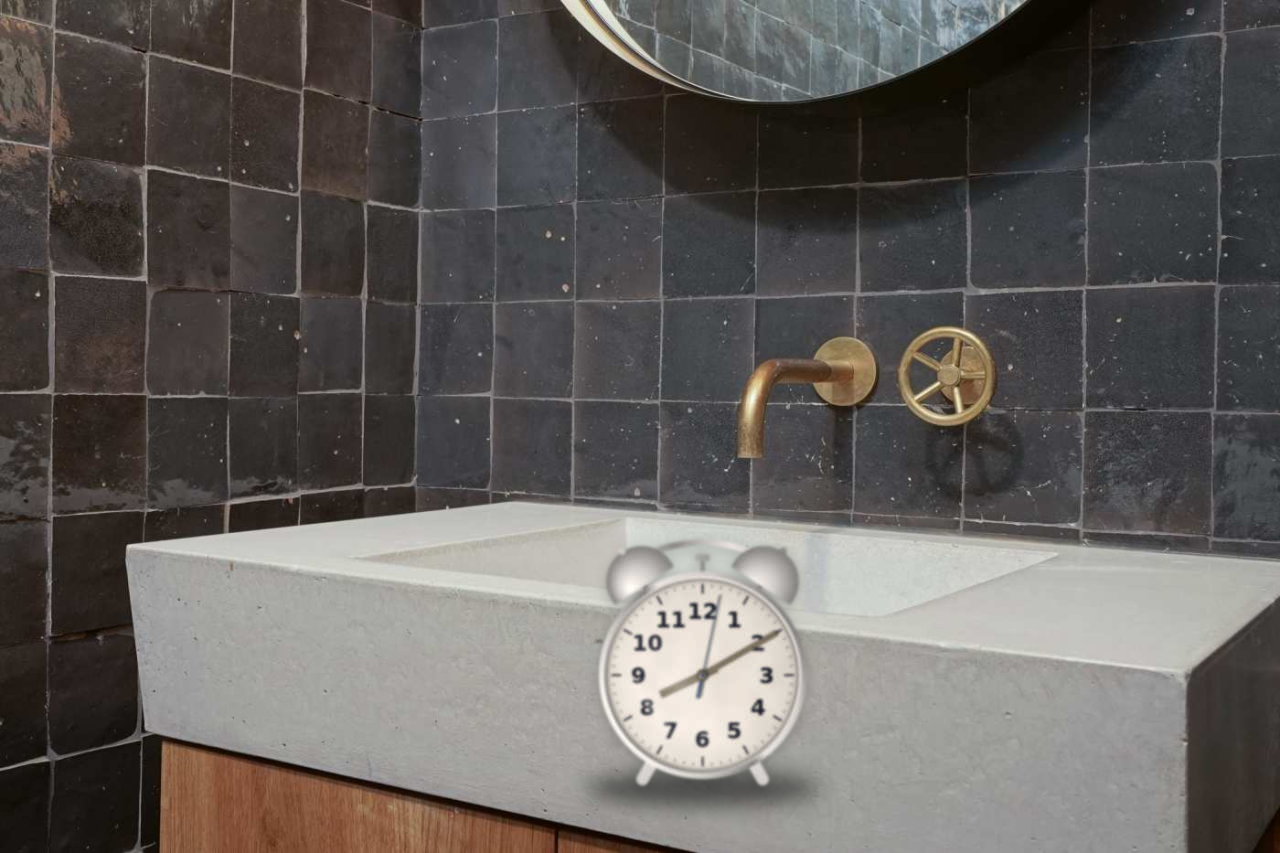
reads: 8,10,02
